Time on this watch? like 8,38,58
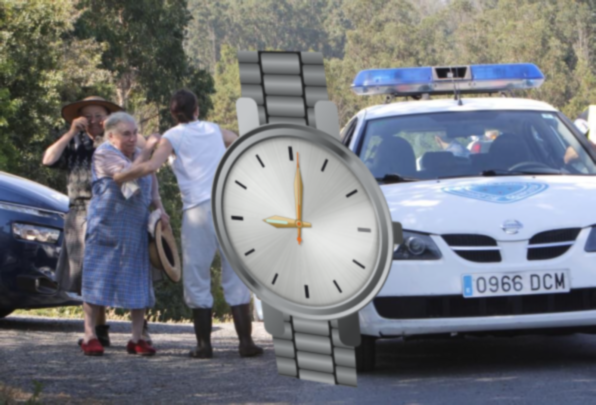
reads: 9,01,01
